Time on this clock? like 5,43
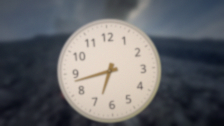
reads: 6,43
